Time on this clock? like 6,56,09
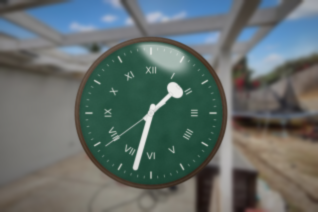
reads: 1,32,39
